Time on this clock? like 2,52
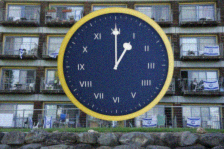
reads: 1,00
